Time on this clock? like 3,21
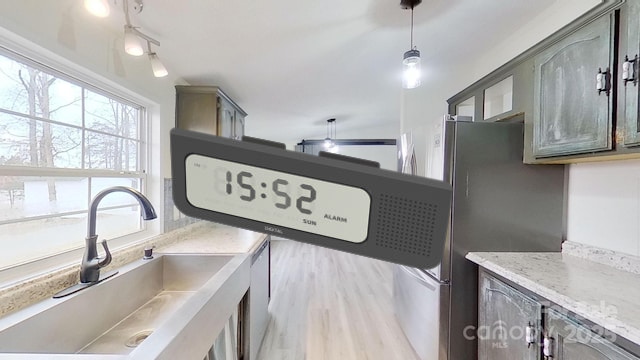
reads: 15,52
